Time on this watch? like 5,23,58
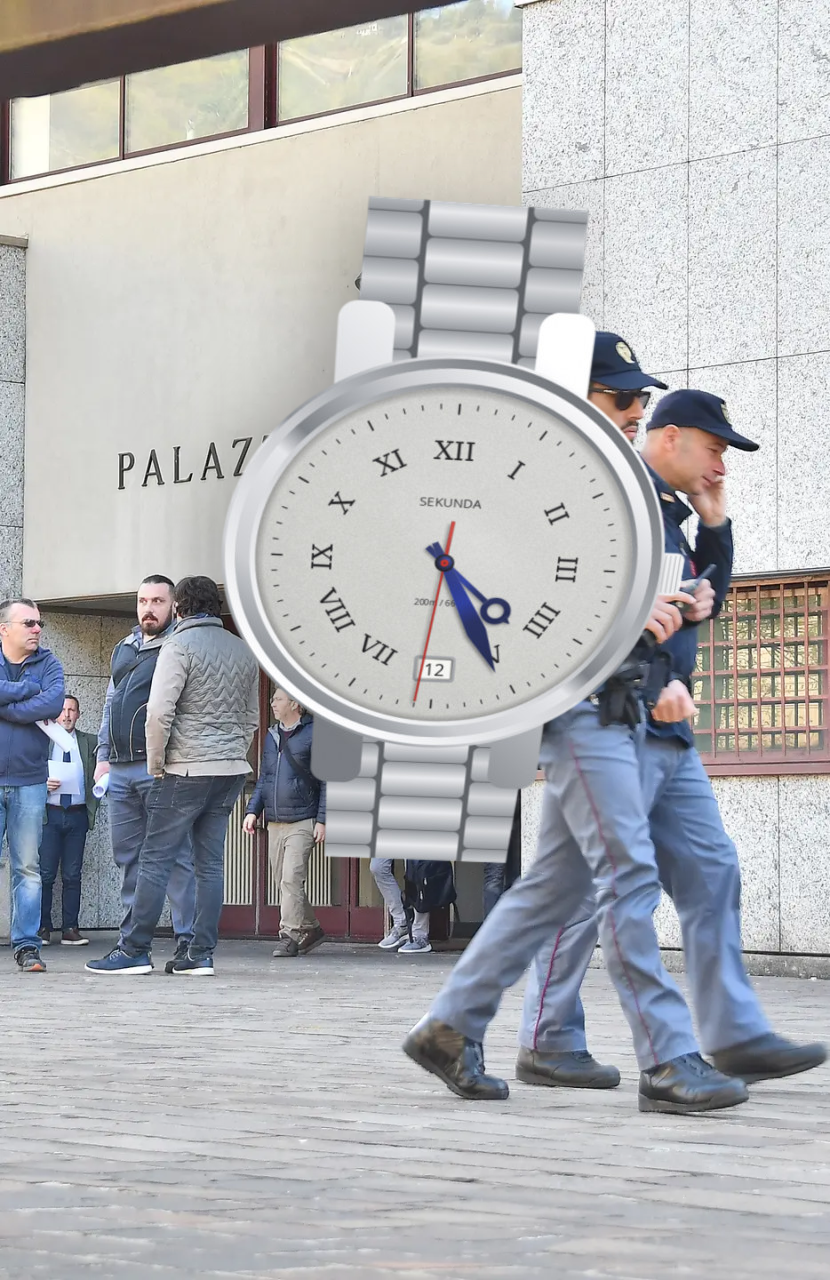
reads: 4,25,31
